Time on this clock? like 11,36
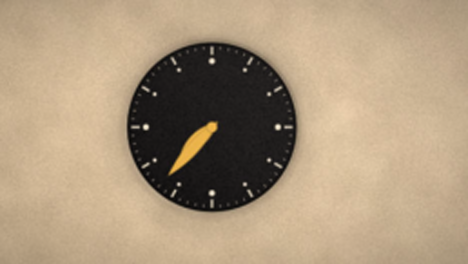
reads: 7,37
